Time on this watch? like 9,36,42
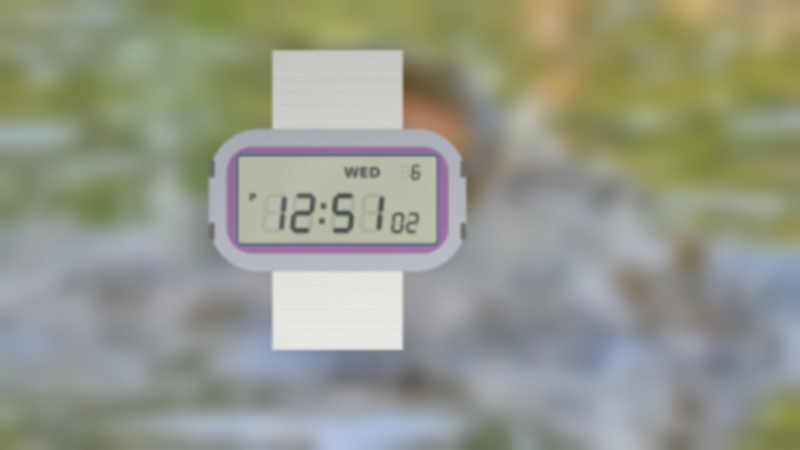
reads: 12,51,02
